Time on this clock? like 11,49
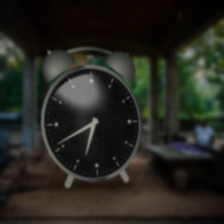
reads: 6,41
